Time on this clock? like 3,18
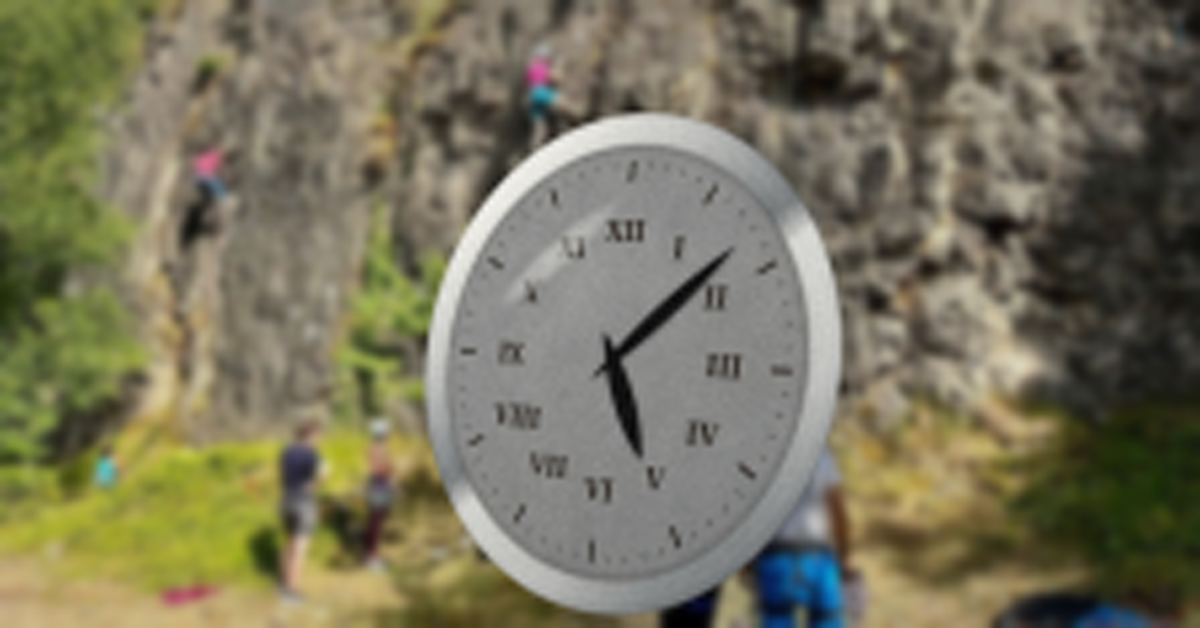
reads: 5,08
